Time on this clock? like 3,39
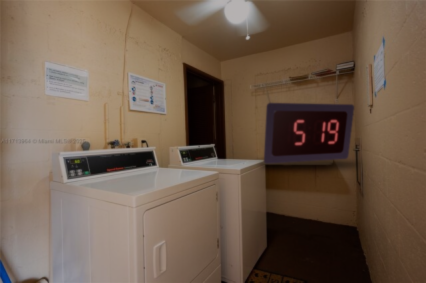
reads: 5,19
